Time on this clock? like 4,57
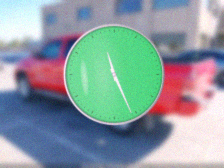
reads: 11,26
